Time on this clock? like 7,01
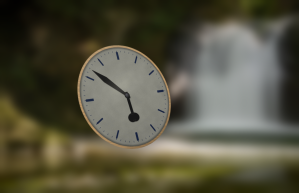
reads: 5,52
